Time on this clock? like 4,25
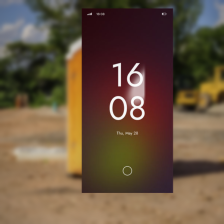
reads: 16,08
